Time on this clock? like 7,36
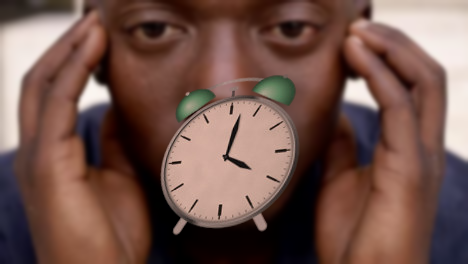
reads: 4,02
